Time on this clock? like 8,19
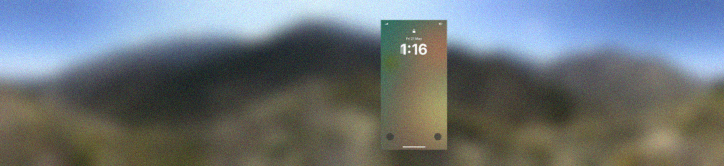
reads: 1,16
